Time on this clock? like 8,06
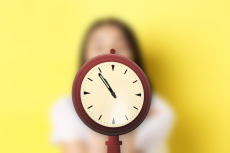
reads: 10,54
